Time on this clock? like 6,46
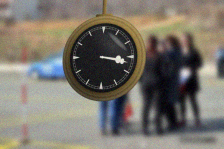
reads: 3,17
